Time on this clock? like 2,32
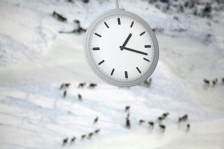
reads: 1,18
